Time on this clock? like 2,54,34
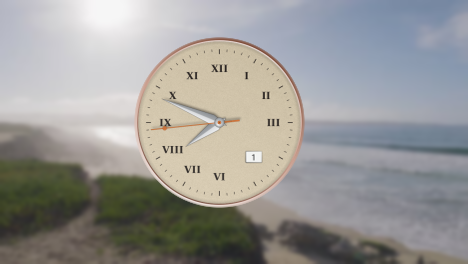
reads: 7,48,44
